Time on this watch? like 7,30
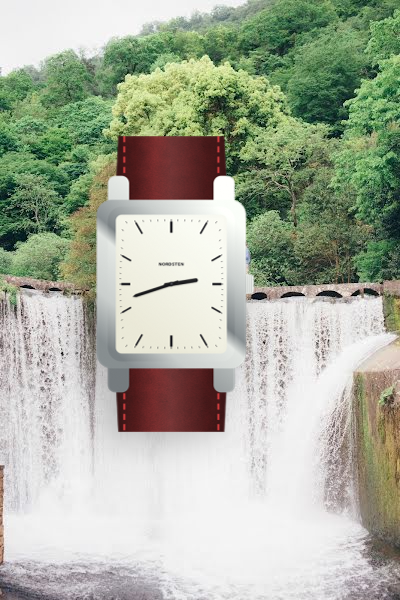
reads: 2,42
